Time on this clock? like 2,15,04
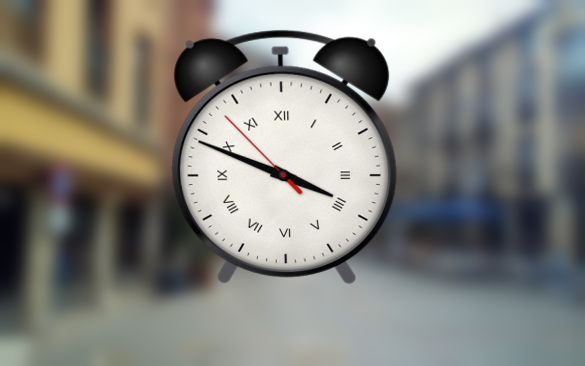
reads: 3,48,53
